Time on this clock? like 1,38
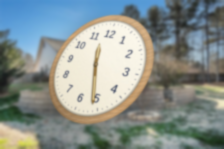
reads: 11,26
